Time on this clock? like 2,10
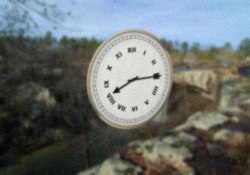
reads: 8,15
